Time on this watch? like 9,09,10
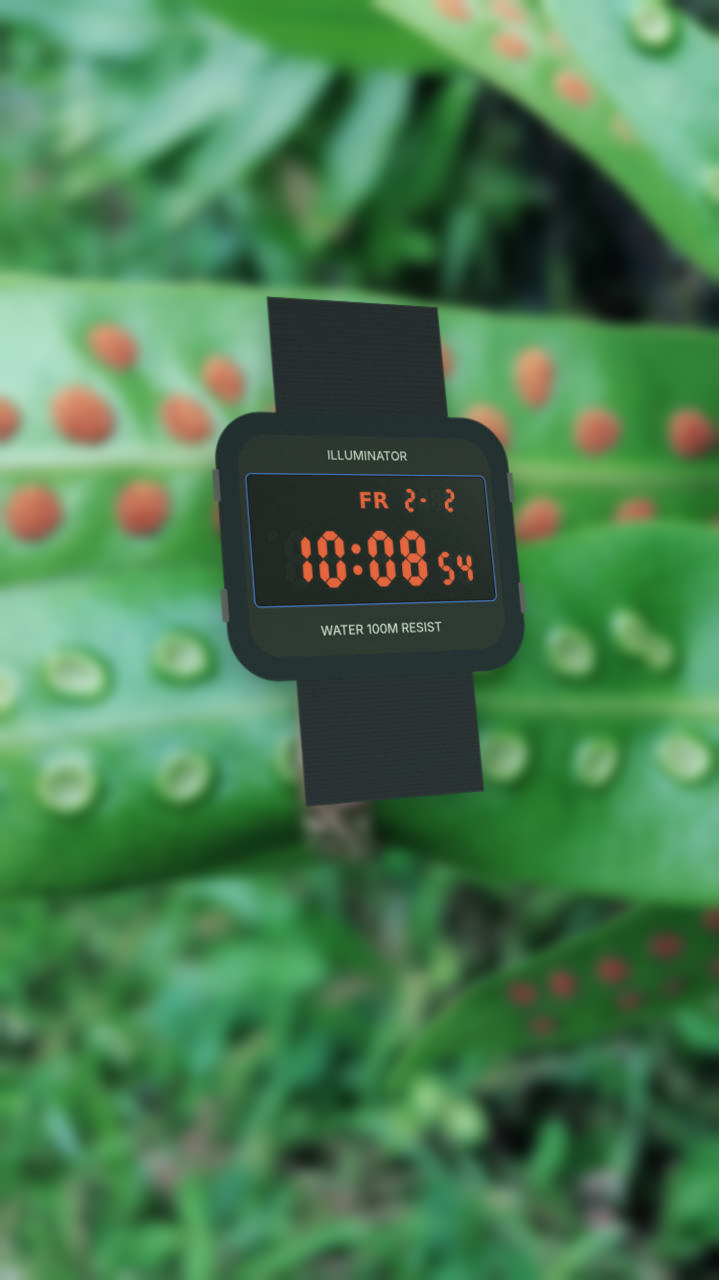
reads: 10,08,54
